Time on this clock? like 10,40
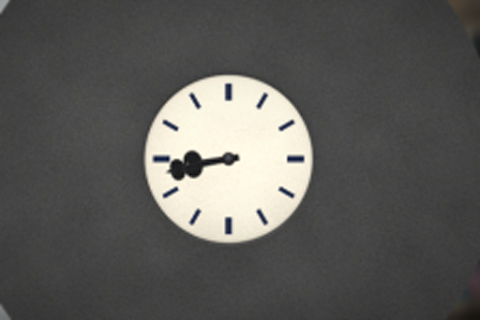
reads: 8,43
